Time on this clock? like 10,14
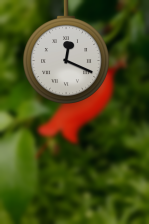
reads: 12,19
